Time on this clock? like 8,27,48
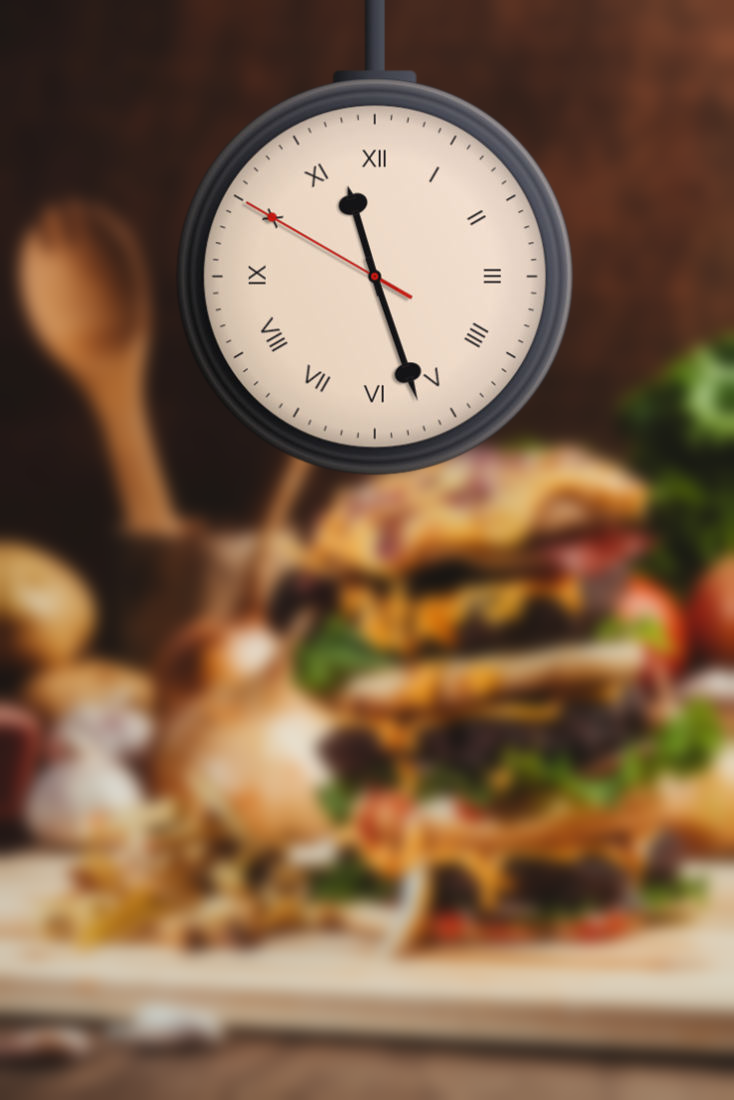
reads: 11,26,50
